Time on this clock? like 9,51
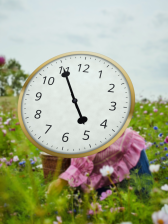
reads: 4,55
